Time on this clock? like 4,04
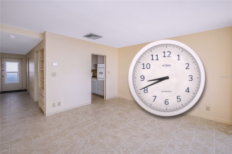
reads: 8,41
